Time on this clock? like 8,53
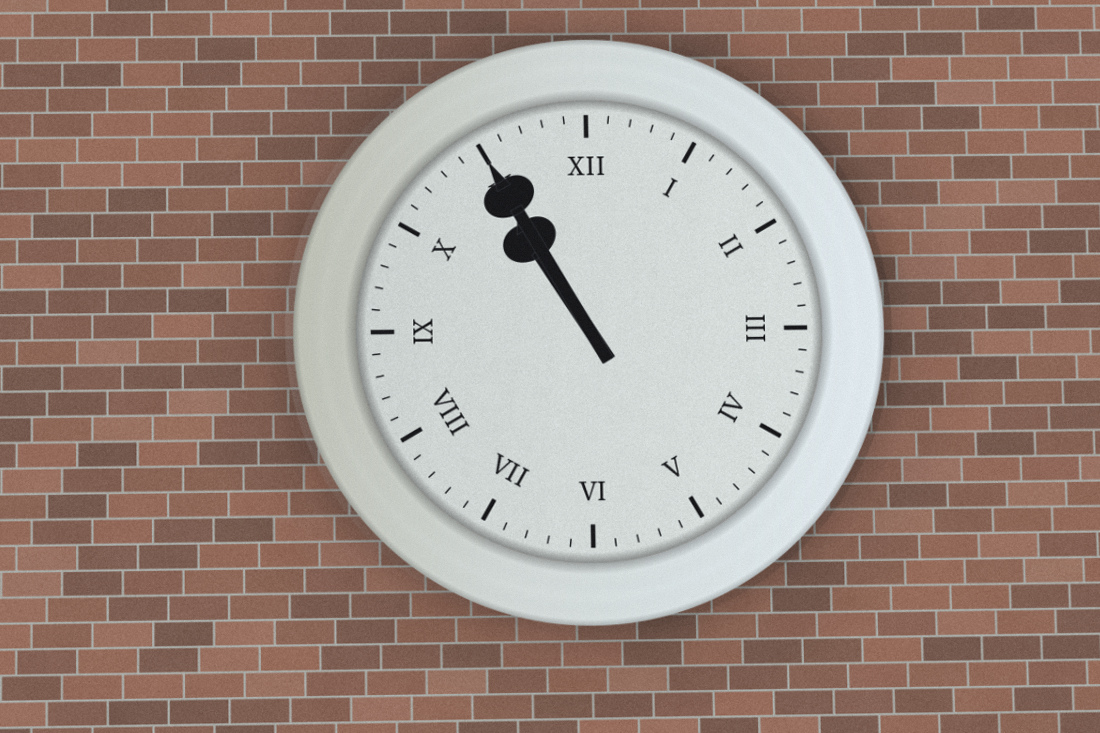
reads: 10,55
